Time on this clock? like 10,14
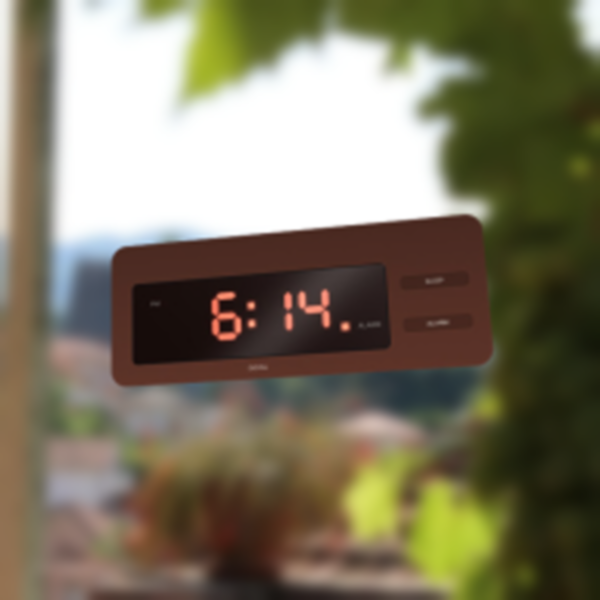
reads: 6,14
